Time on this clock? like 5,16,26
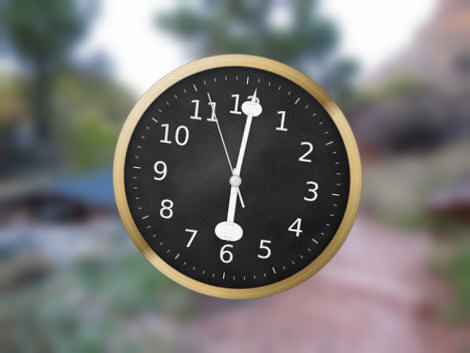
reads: 6,00,56
